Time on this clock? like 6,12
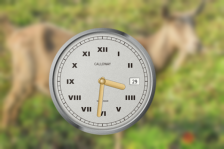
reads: 3,31
